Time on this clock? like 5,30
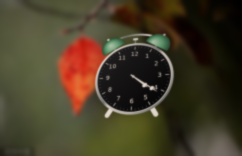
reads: 4,21
